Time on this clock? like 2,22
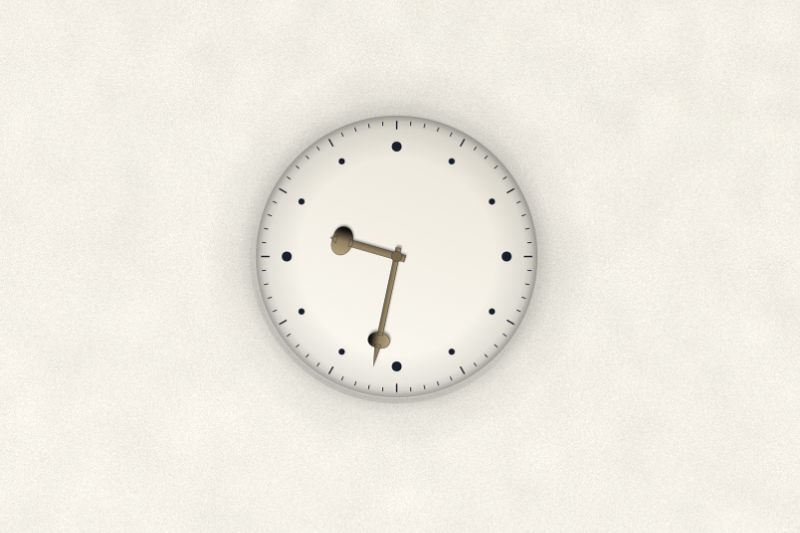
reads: 9,32
